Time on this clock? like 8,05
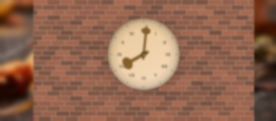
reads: 8,01
